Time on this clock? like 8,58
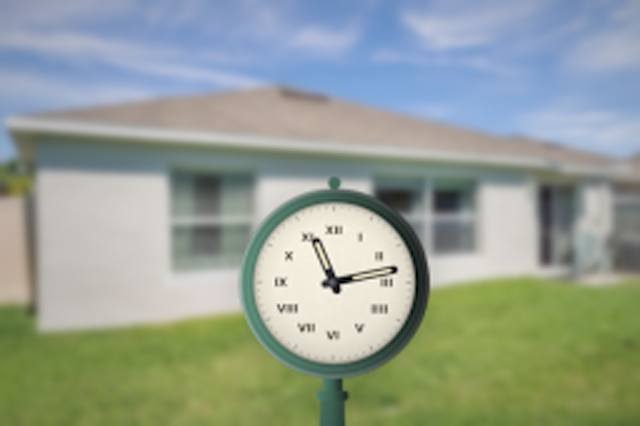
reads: 11,13
